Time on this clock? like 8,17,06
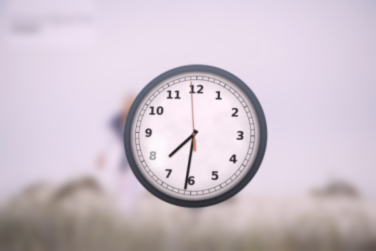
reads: 7,30,59
